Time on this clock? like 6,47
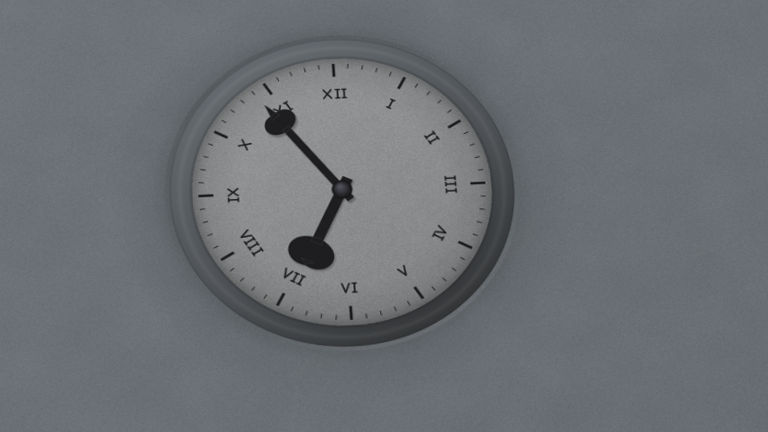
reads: 6,54
